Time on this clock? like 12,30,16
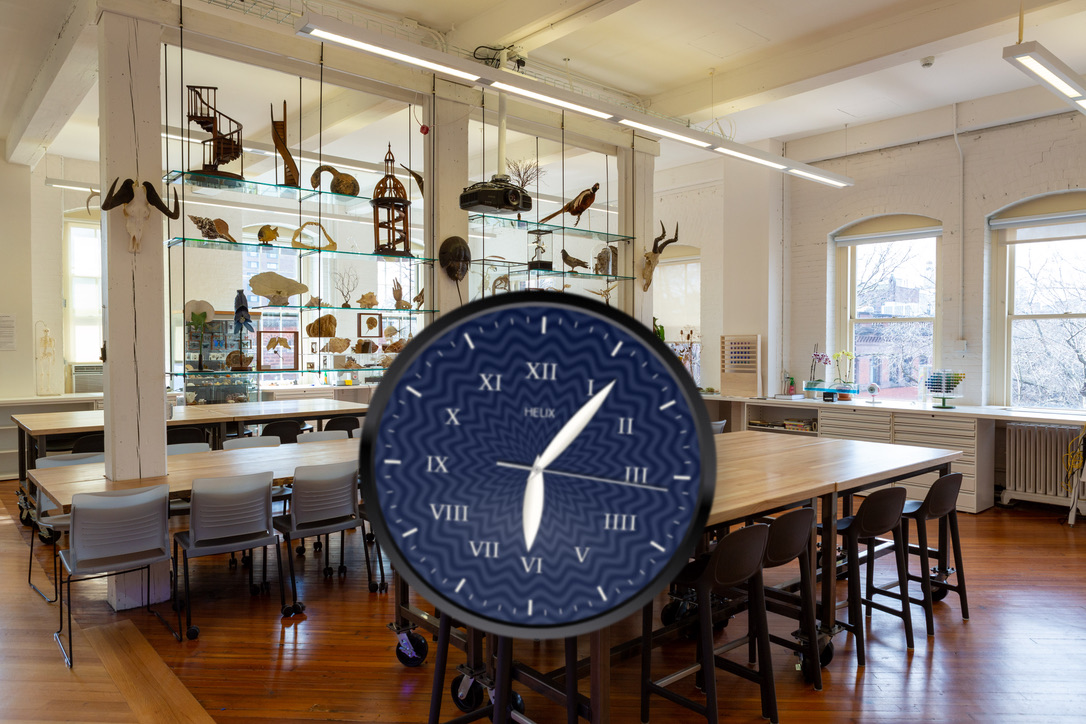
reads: 6,06,16
